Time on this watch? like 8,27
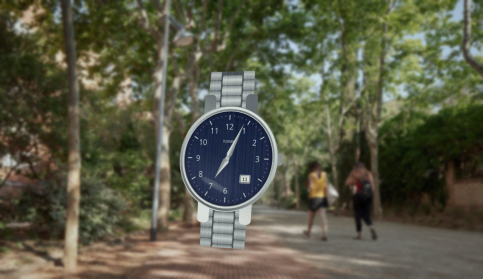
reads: 7,04
